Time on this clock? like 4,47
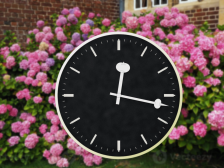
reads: 12,17
